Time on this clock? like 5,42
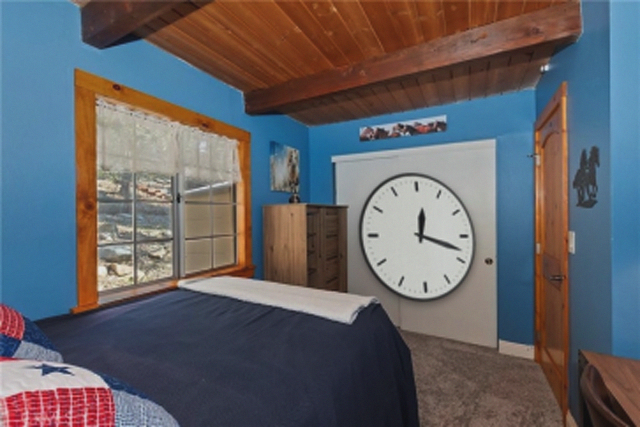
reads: 12,18
